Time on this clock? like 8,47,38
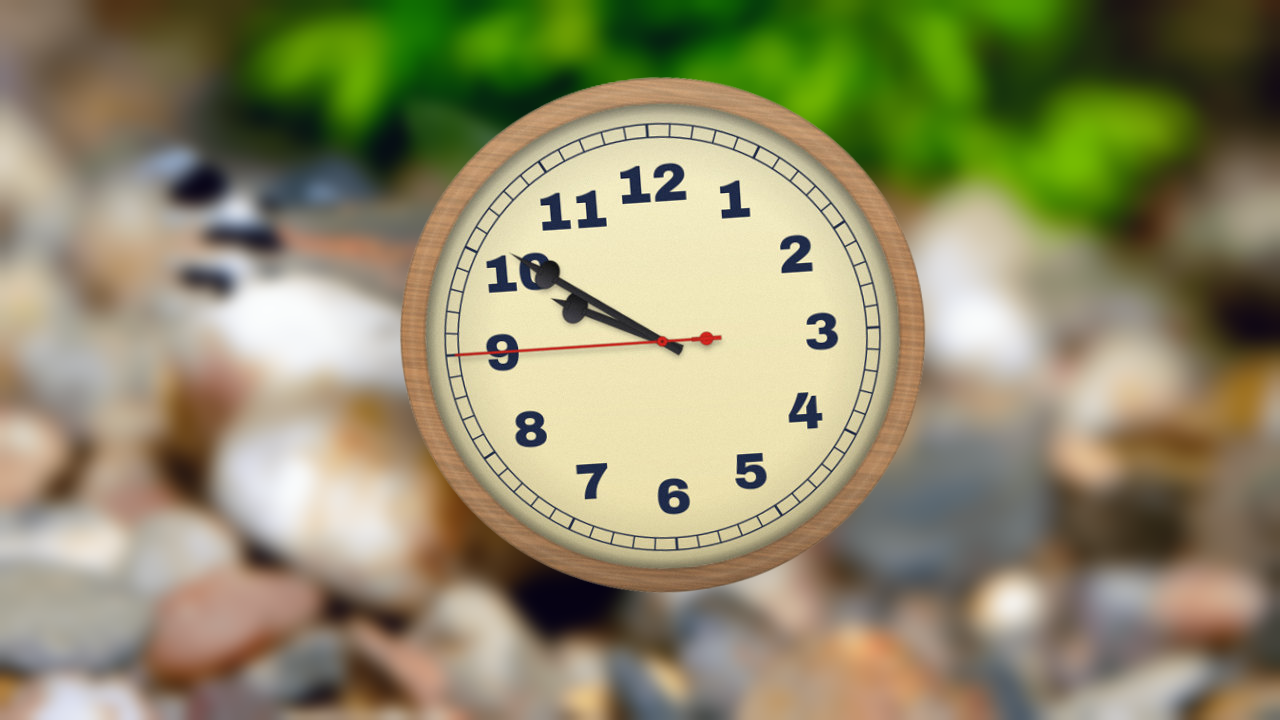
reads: 9,50,45
